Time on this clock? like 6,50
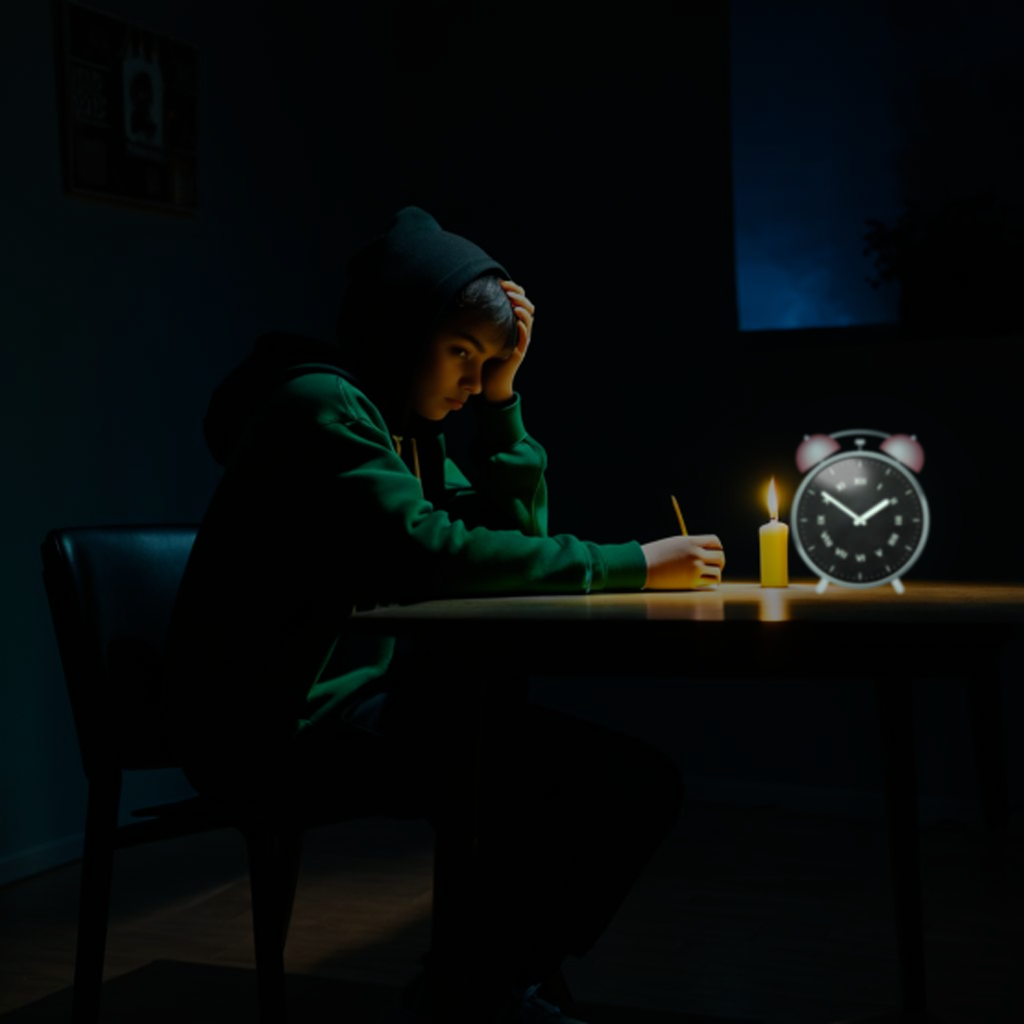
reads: 1,51
